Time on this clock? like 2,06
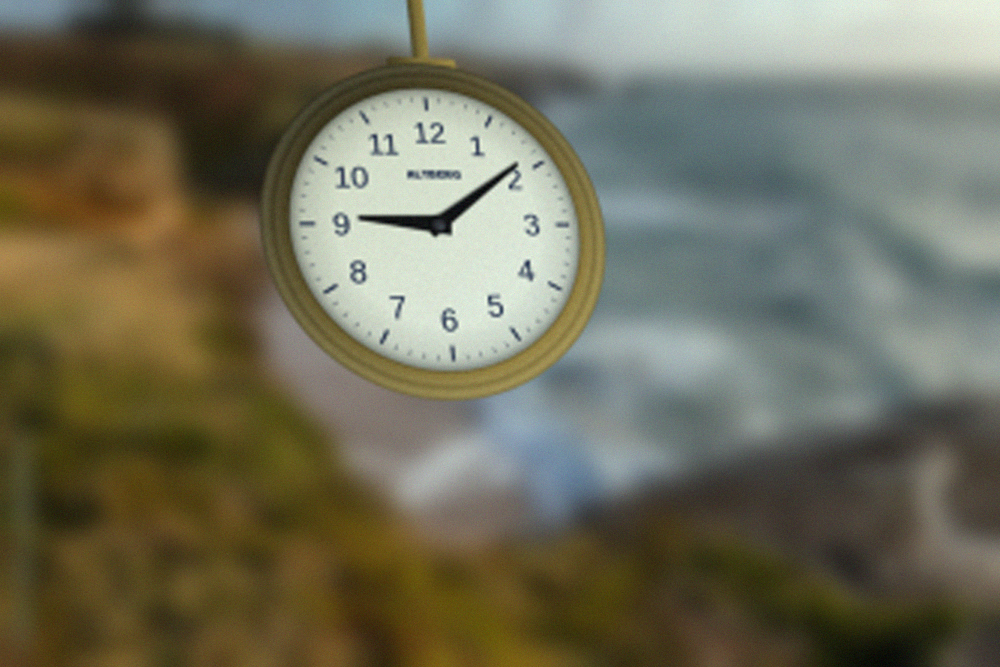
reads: 9,09
